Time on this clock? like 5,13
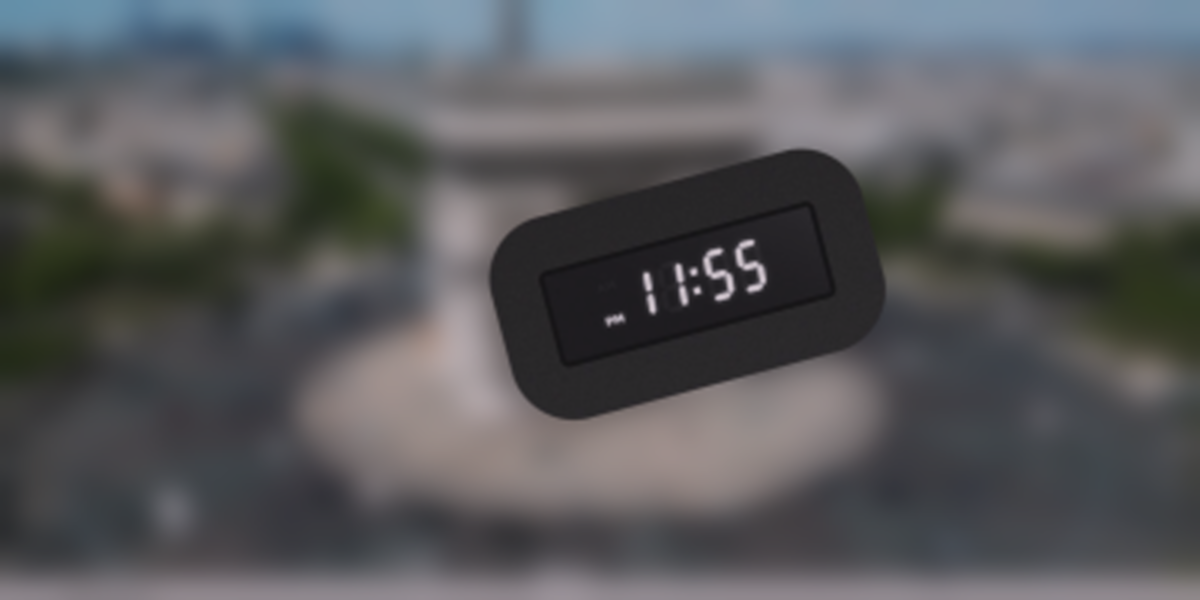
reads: 11,55
